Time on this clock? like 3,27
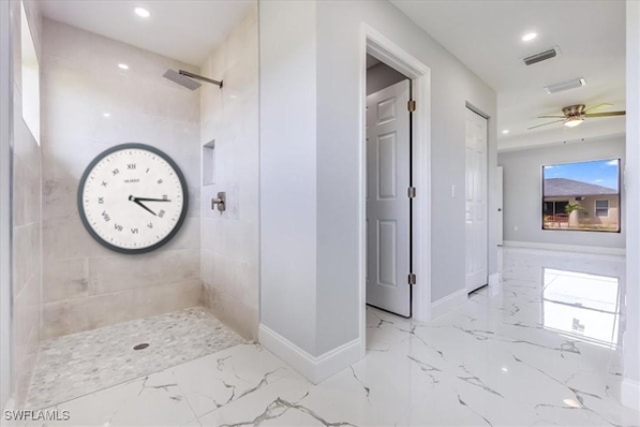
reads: 4,16
